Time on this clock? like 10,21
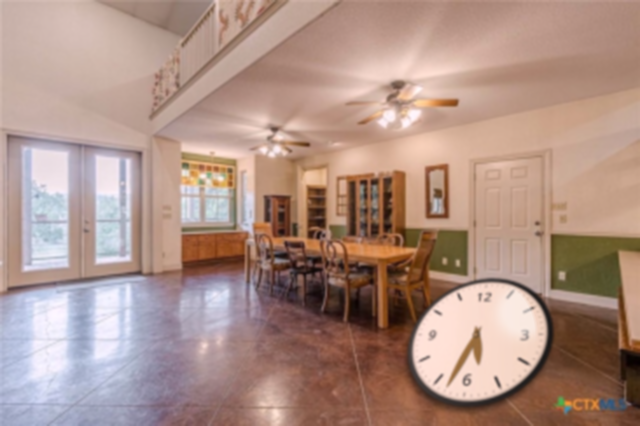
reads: 5,33
